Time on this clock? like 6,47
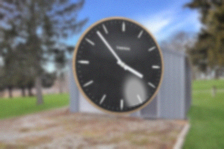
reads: 3,53
